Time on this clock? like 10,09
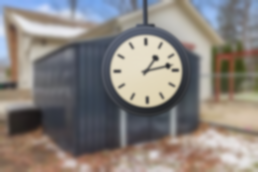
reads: 1,13
